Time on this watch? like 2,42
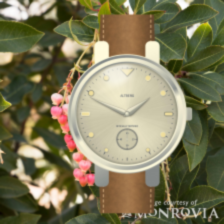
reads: 1,49
